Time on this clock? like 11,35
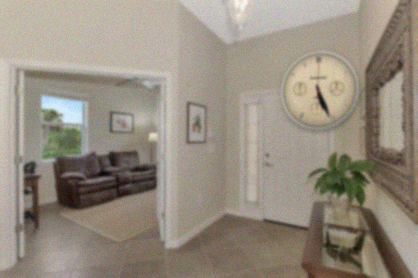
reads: 5,26
